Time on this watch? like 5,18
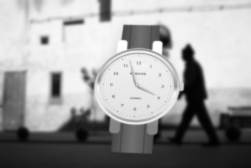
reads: 3,57
